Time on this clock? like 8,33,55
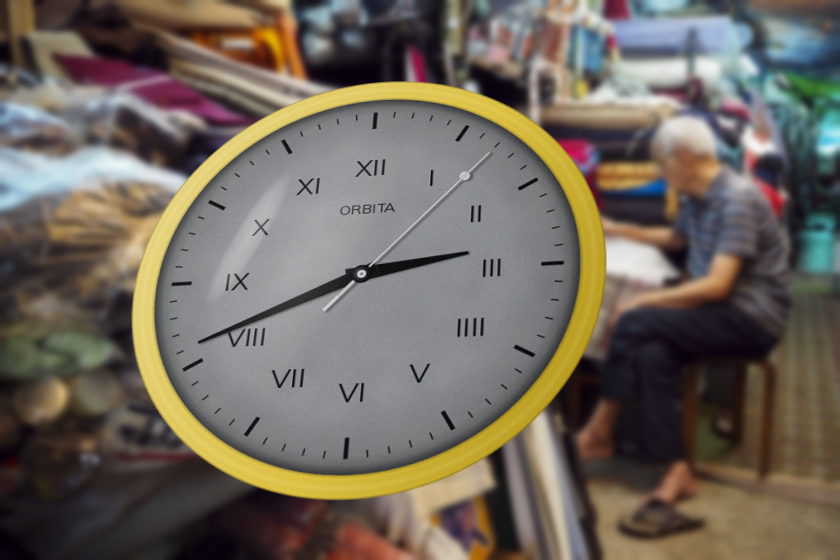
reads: 2,41,07
